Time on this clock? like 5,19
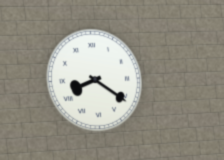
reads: 8,21
